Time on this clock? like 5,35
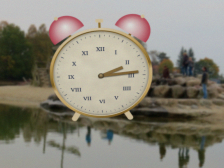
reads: 2,14
